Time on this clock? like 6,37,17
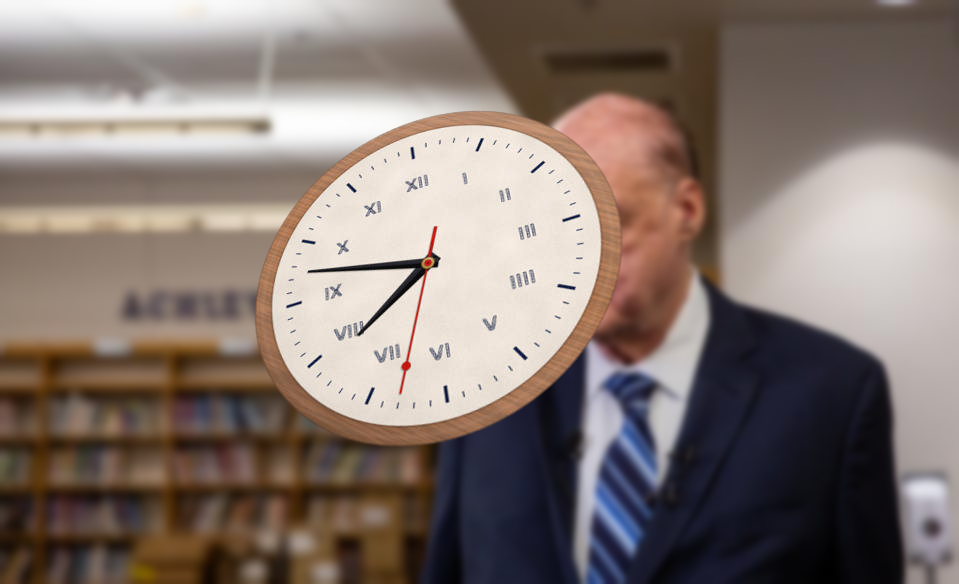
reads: 7,47,33
